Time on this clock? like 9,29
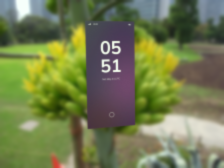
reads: 5,51
